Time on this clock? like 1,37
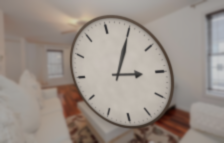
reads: 3,05
